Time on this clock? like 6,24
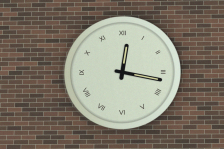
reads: 12,17
